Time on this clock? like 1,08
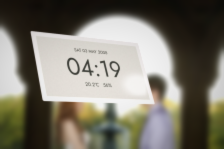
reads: 4,19
